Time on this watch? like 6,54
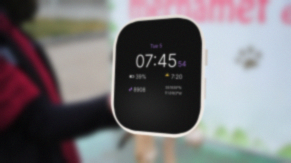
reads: 7,45
